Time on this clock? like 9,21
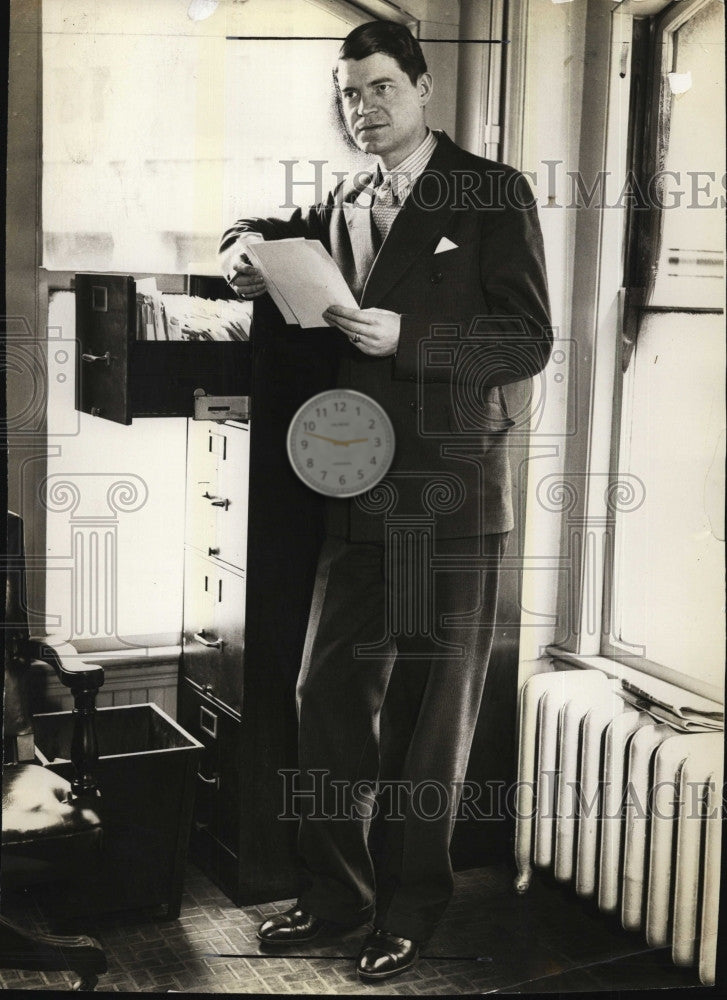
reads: 2,48
